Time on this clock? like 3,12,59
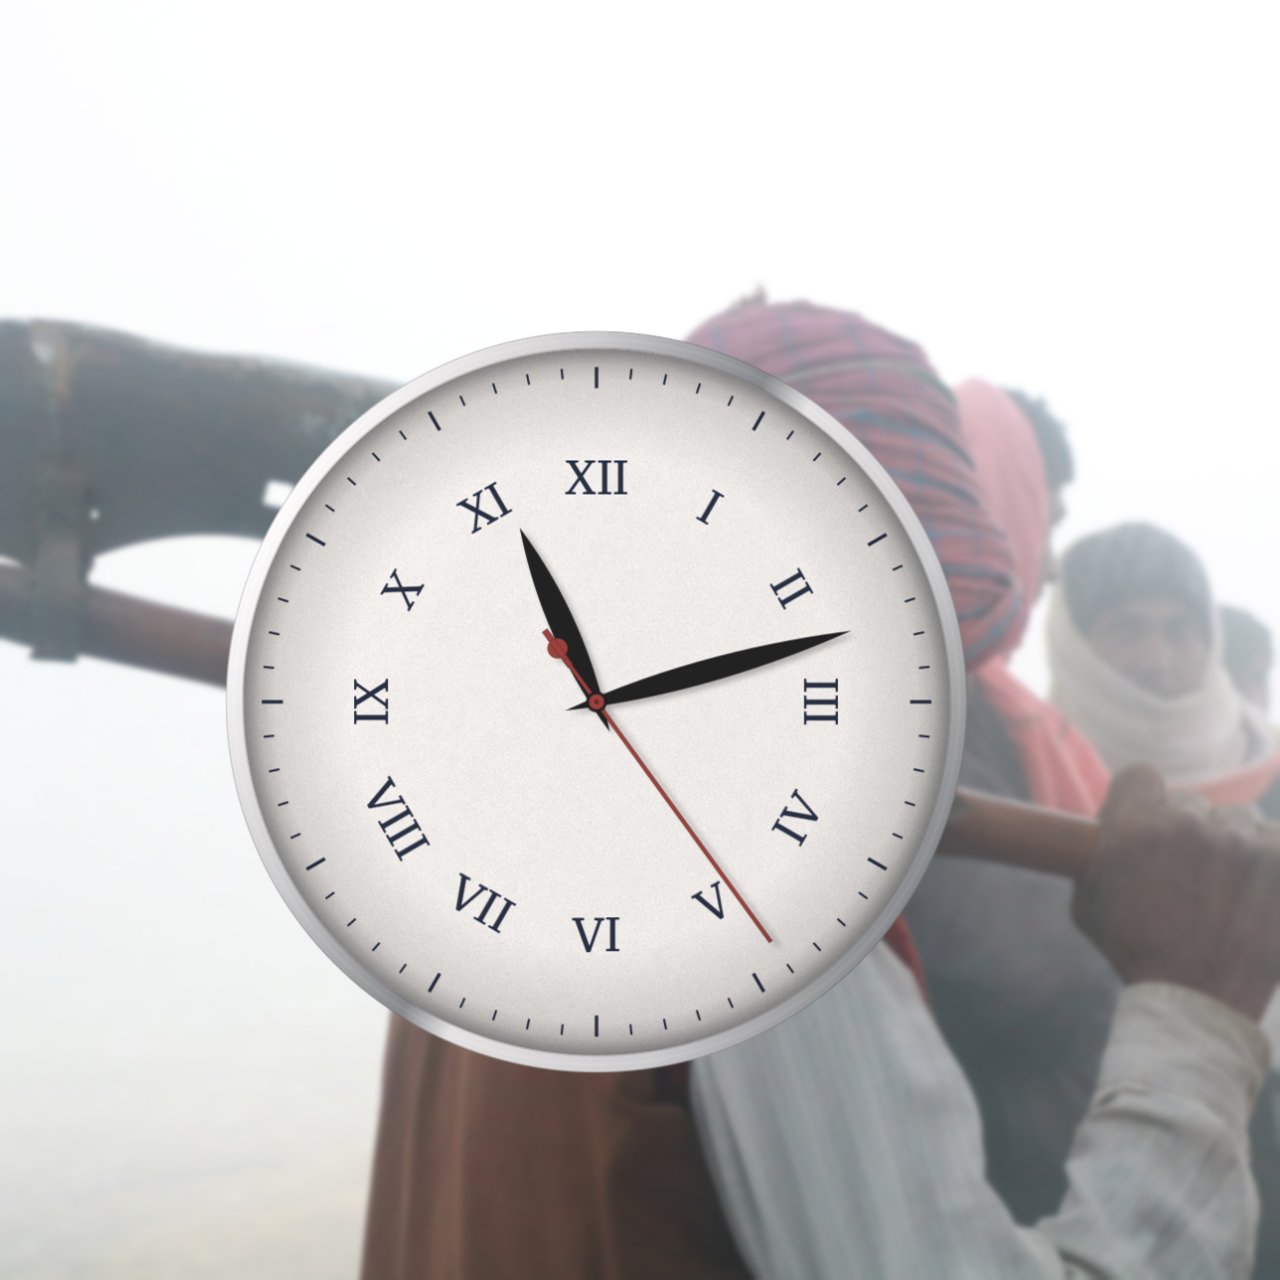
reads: 11,12,24
